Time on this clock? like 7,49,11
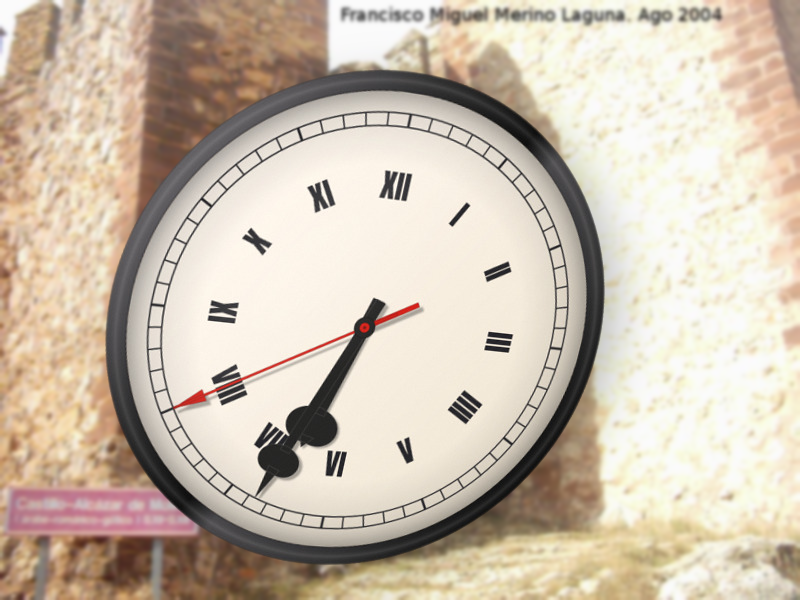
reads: 6,33,40
